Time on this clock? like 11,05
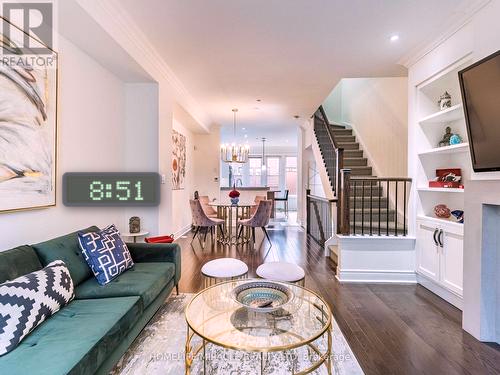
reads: 8,51
